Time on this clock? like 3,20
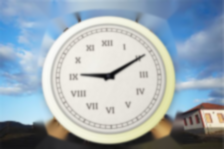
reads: 9,10
